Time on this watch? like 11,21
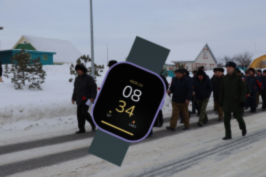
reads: 8,34
